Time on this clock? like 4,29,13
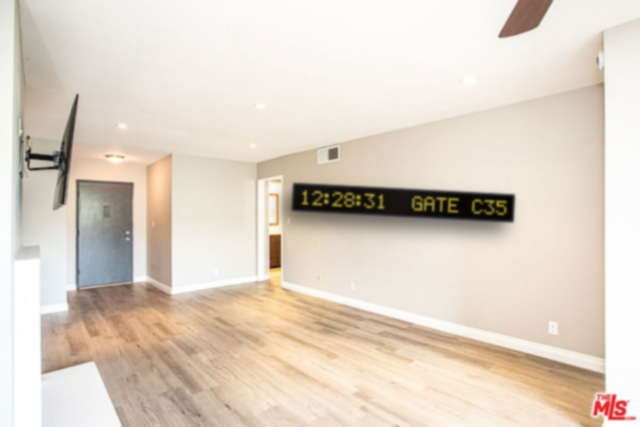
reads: 12,28,31
